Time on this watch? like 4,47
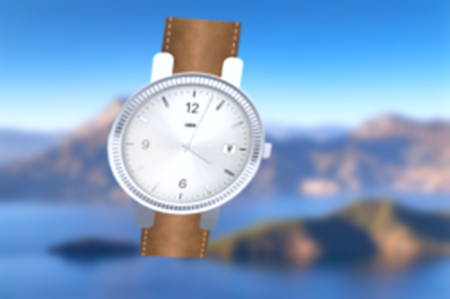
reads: 4,03
